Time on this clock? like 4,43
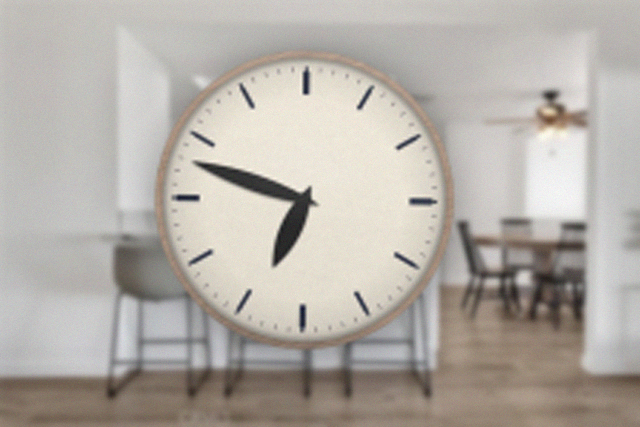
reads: 6,48
